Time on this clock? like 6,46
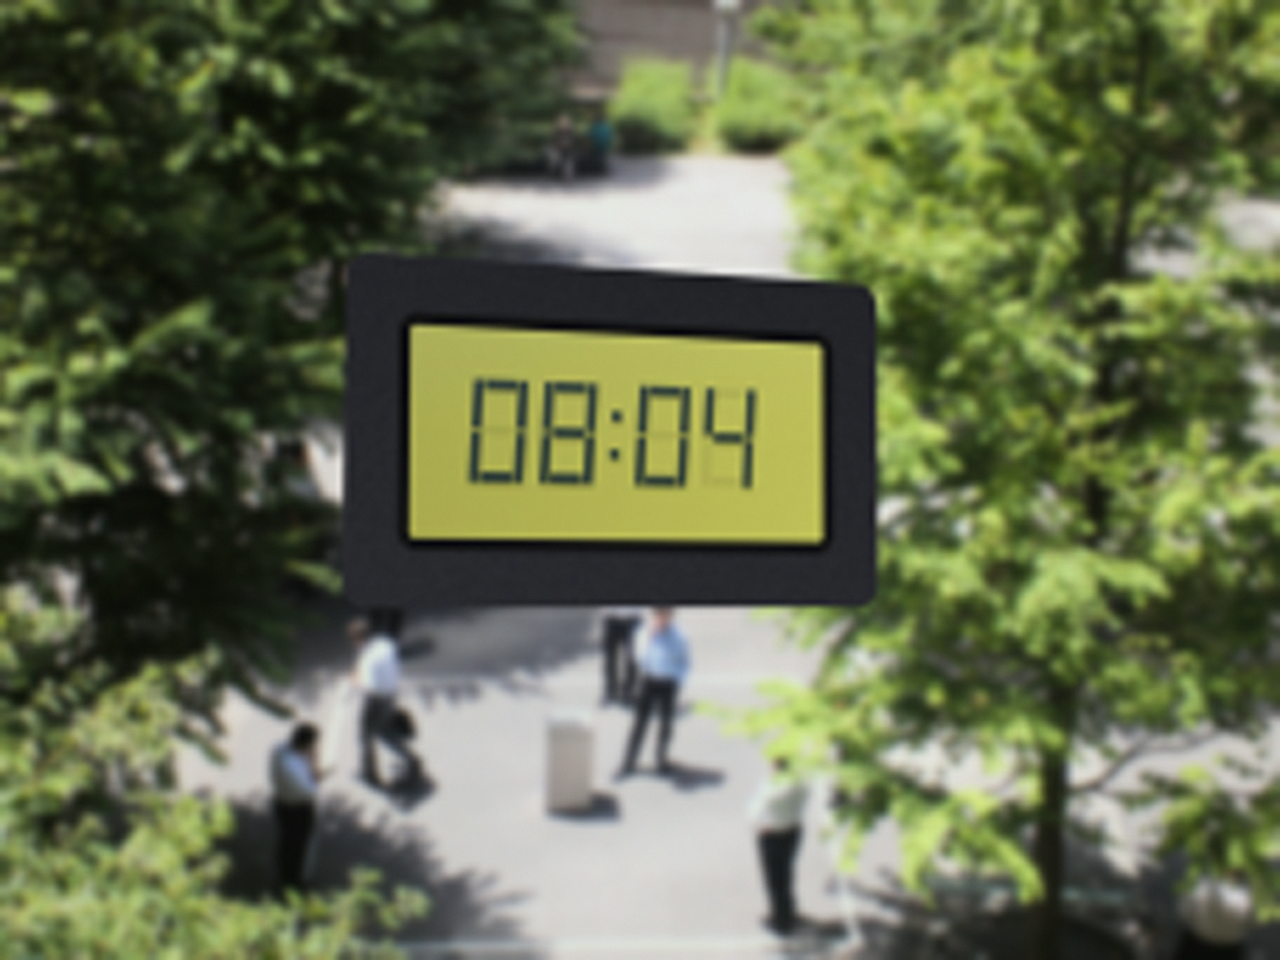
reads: 8,04
